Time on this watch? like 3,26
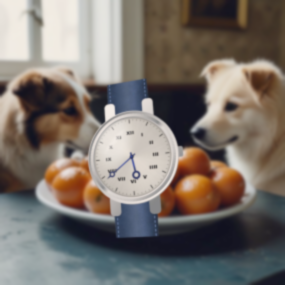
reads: 5,39
